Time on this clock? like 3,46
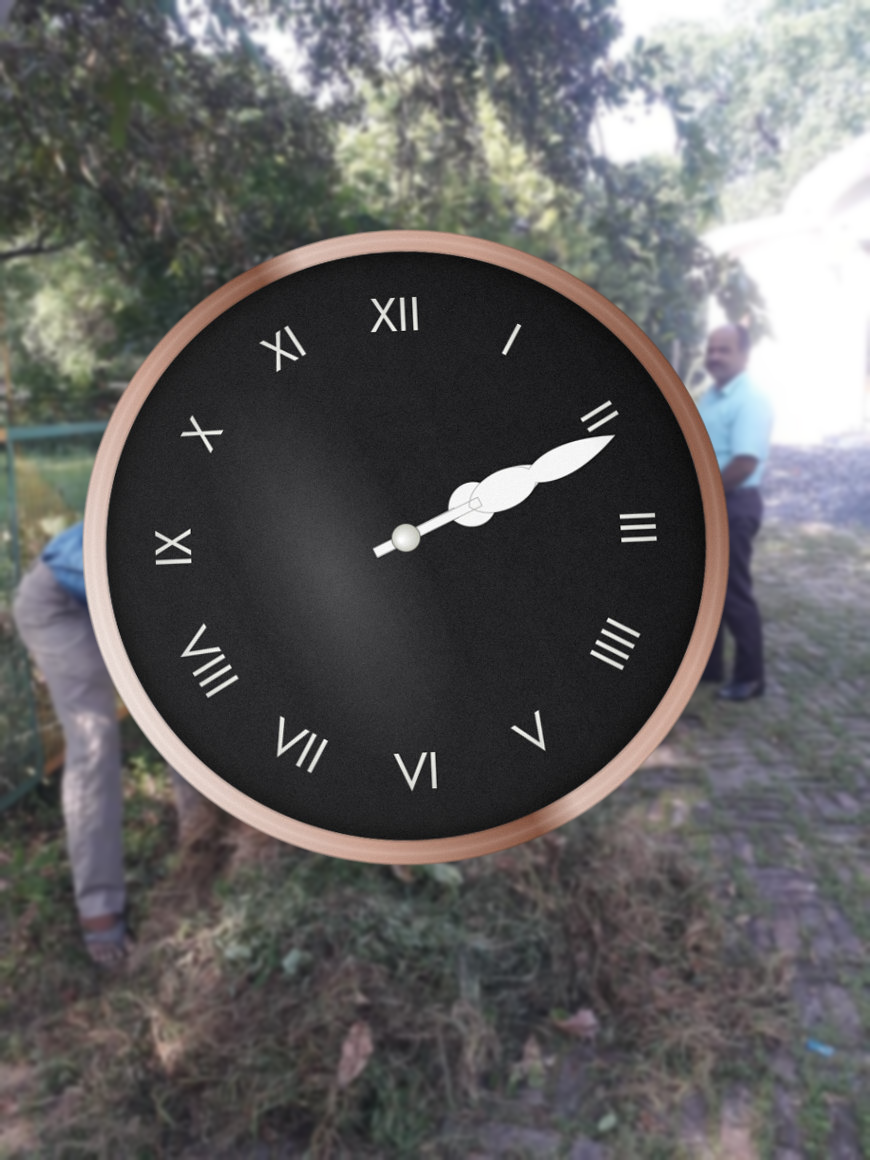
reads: 2,11
